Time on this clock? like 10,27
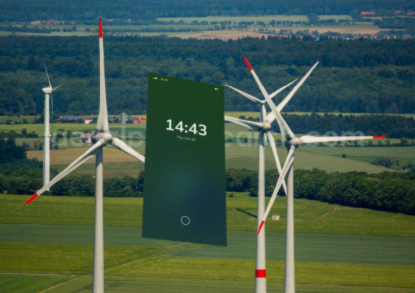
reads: 14,43
